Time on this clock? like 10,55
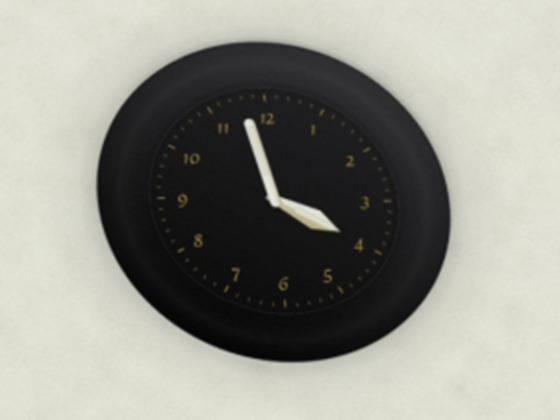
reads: 3,58
